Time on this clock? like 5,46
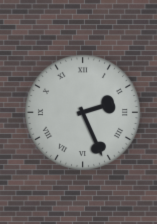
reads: 2,26
